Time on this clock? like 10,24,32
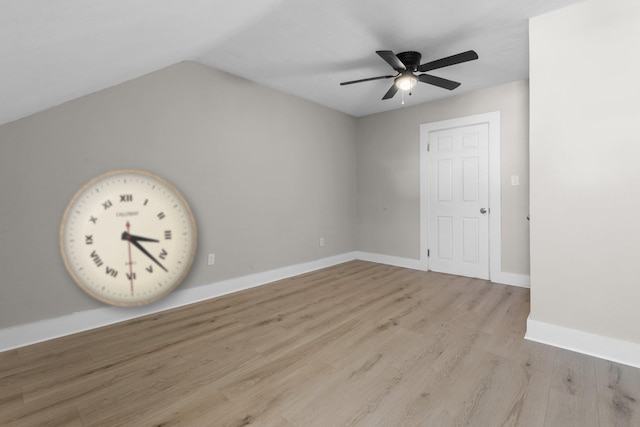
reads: 3,22,30
